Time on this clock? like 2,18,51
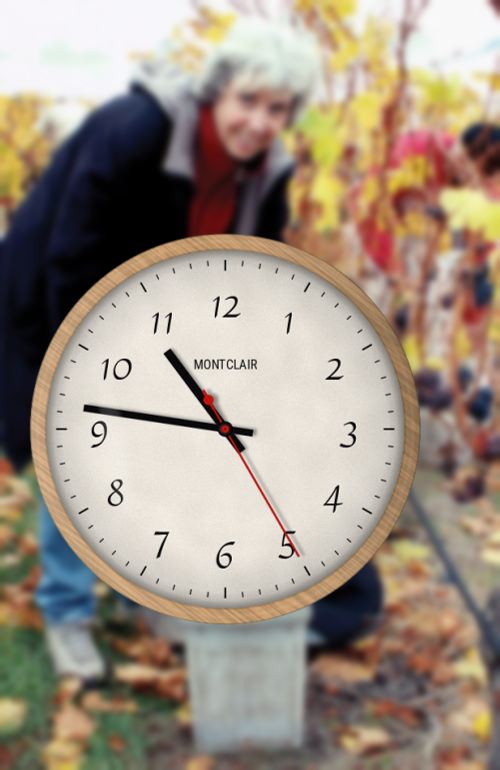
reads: 10,46,25
